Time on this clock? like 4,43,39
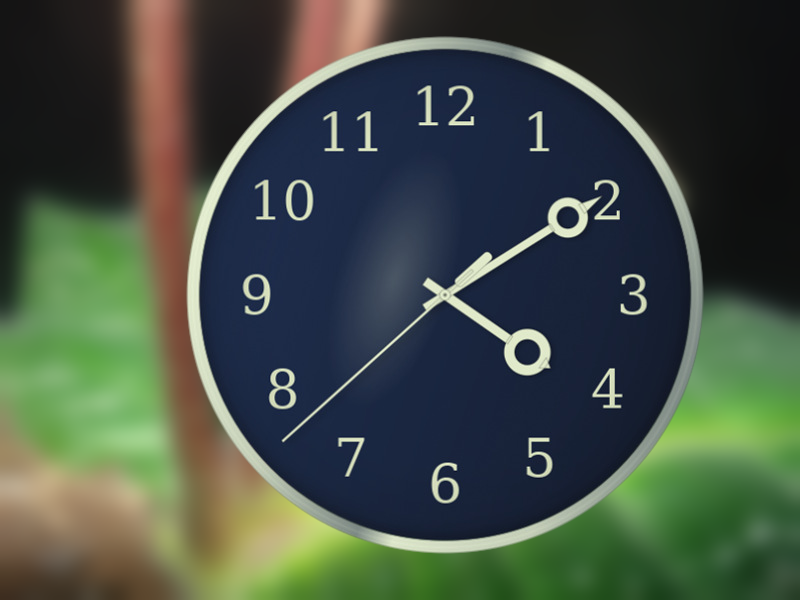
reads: 4,09,38
